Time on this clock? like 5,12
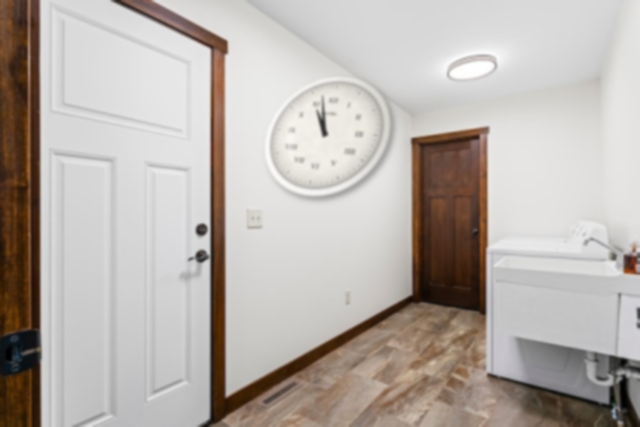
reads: 10,57
